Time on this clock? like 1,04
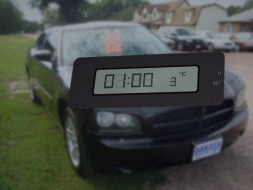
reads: 1,00
